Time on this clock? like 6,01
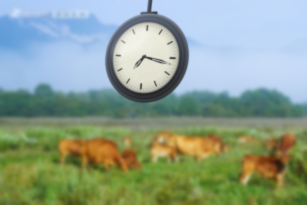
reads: 7,17
